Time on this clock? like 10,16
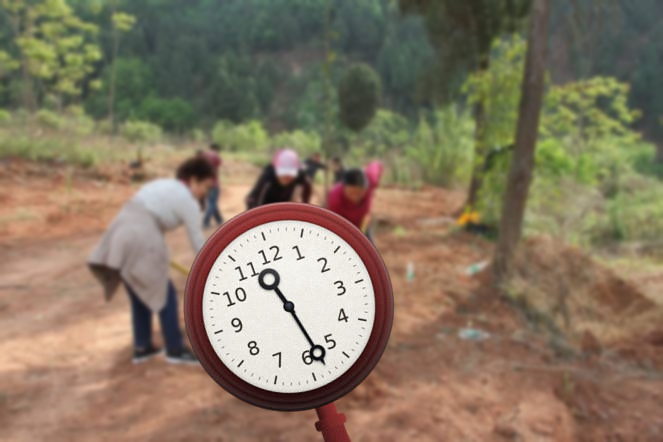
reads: 11,28
